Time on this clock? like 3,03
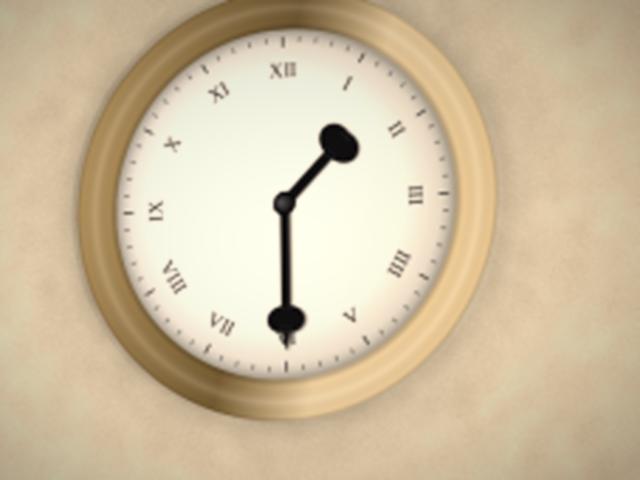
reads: 1,30
